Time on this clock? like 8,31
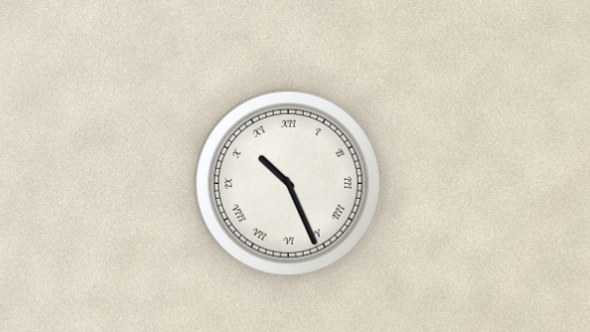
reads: 10,26
